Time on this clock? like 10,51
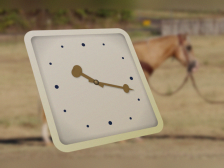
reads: 10,18
